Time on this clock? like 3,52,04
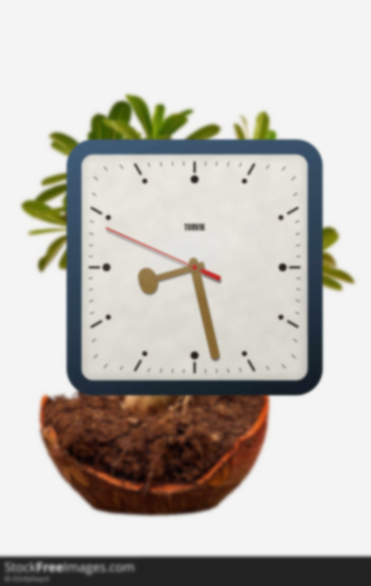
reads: 8,27,49
